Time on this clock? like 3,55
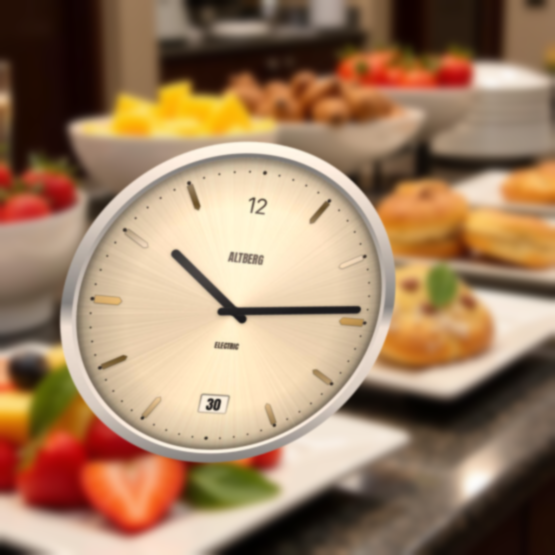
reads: 10,14
